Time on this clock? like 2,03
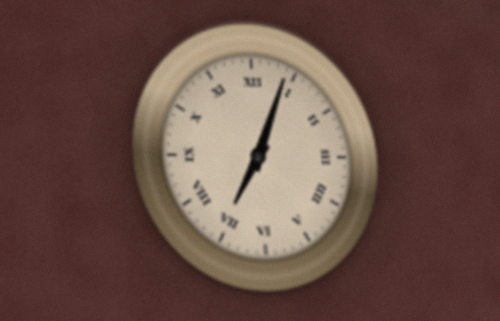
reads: 7,04
